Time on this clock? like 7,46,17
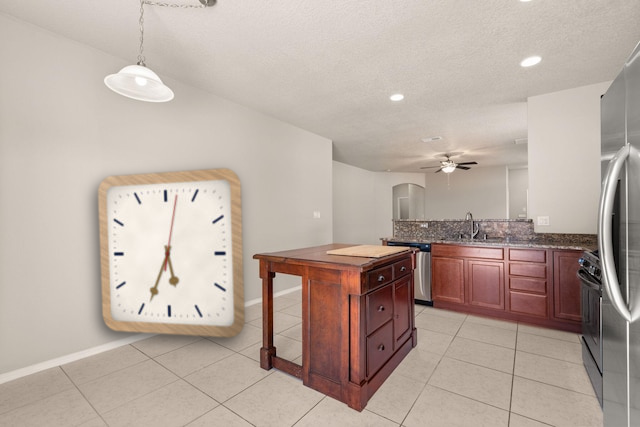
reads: 5,34,02
